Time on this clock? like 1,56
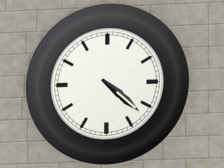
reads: 4,22
